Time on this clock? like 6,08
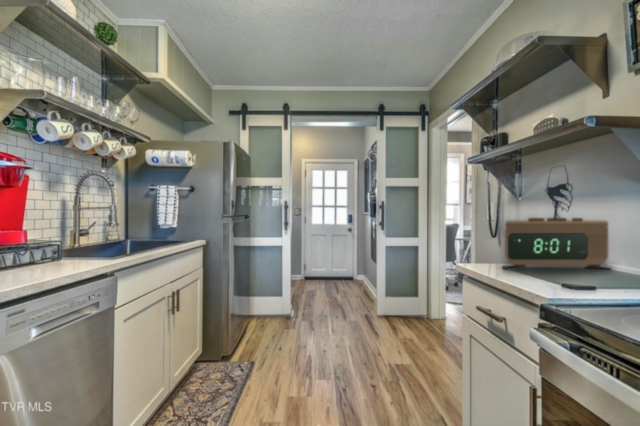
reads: 8,01
